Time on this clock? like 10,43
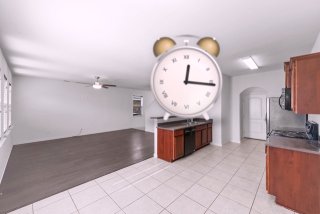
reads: 12,16
